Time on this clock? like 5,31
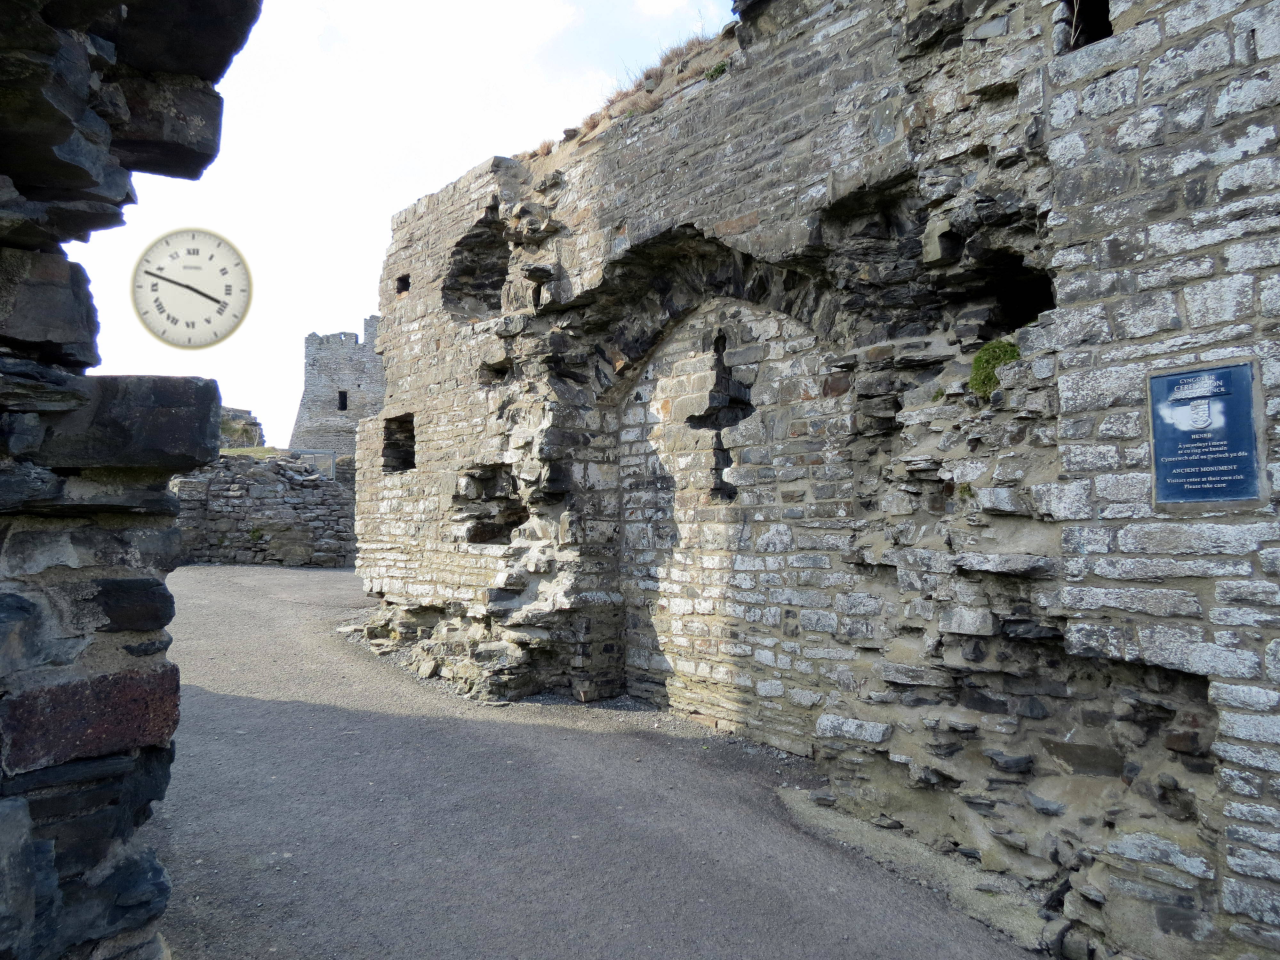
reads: 3,48
